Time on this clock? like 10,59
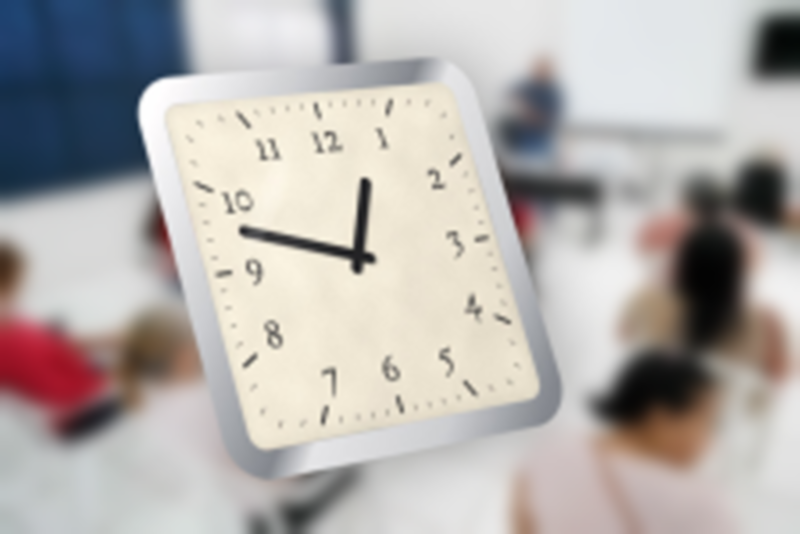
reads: 12,48
